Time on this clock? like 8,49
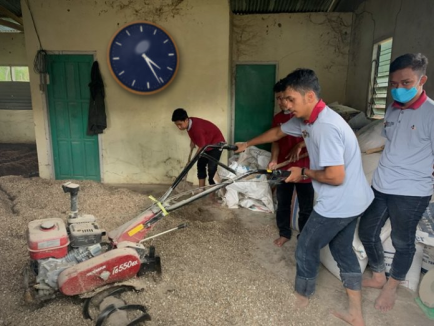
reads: 4,26
